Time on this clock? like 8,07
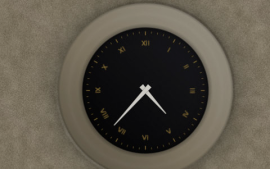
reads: 4,37
